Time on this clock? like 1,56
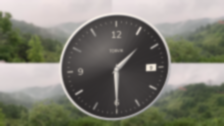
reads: 1,30
